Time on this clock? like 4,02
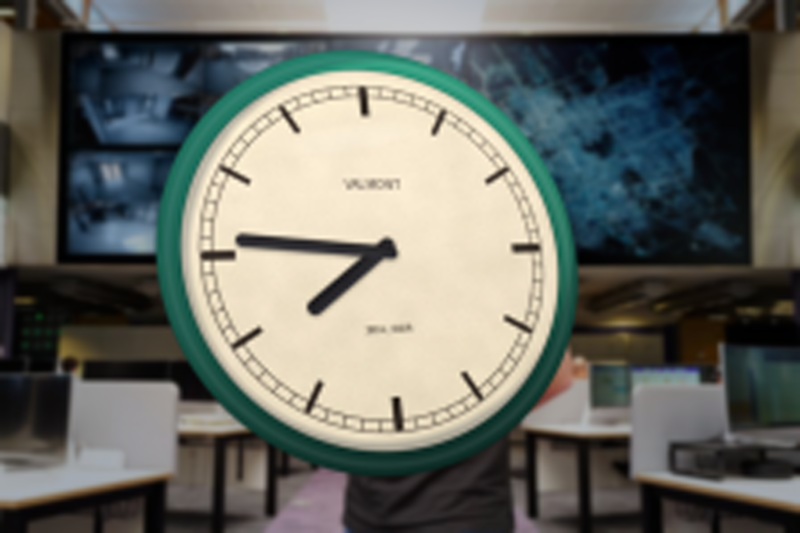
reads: 7,46
